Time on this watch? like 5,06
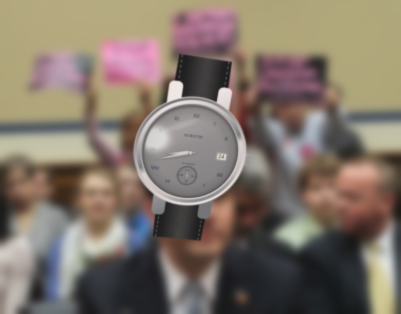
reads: 8,42
